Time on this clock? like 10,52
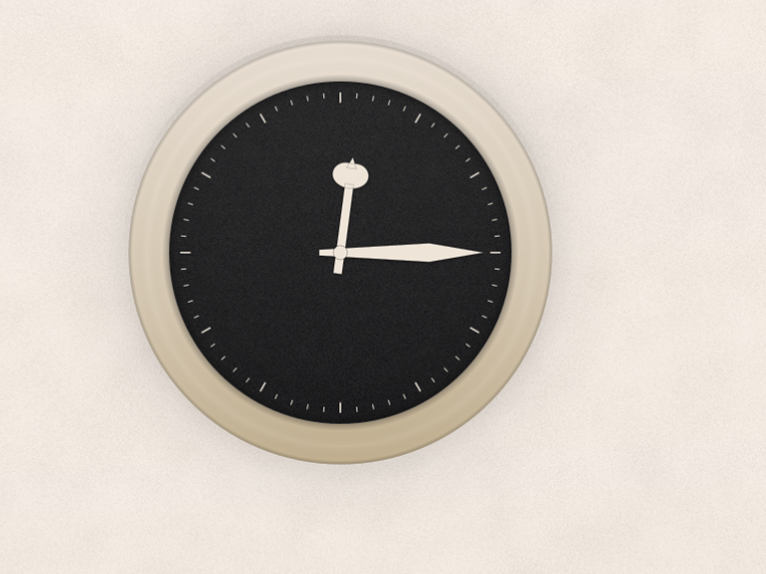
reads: 12,15
